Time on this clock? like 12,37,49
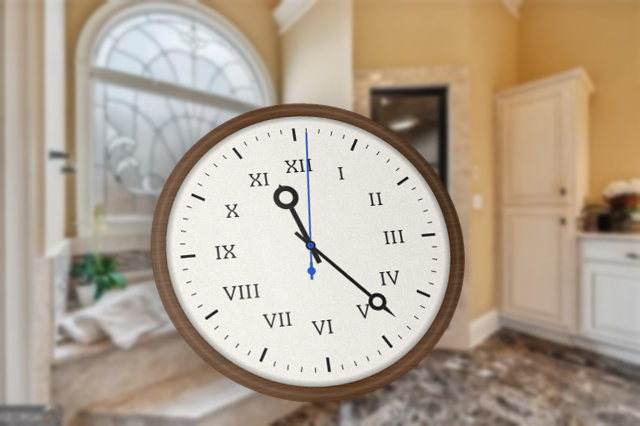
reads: 11,23,01
